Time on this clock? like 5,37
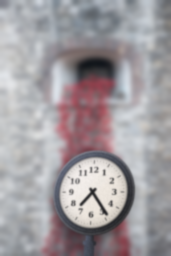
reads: 7,24
